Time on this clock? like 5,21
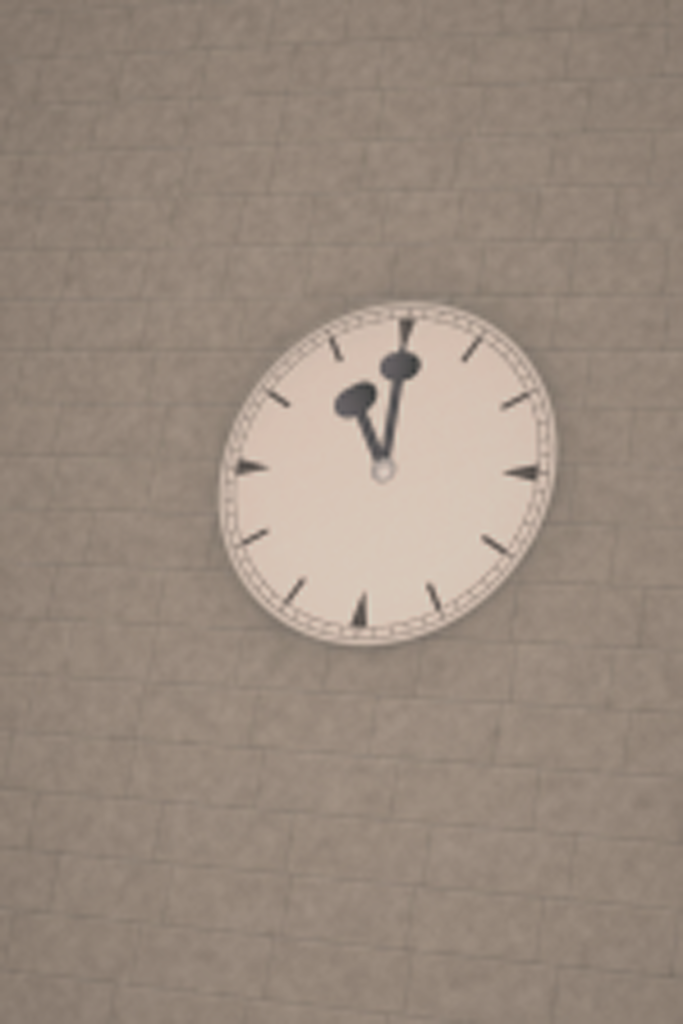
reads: 11,00
